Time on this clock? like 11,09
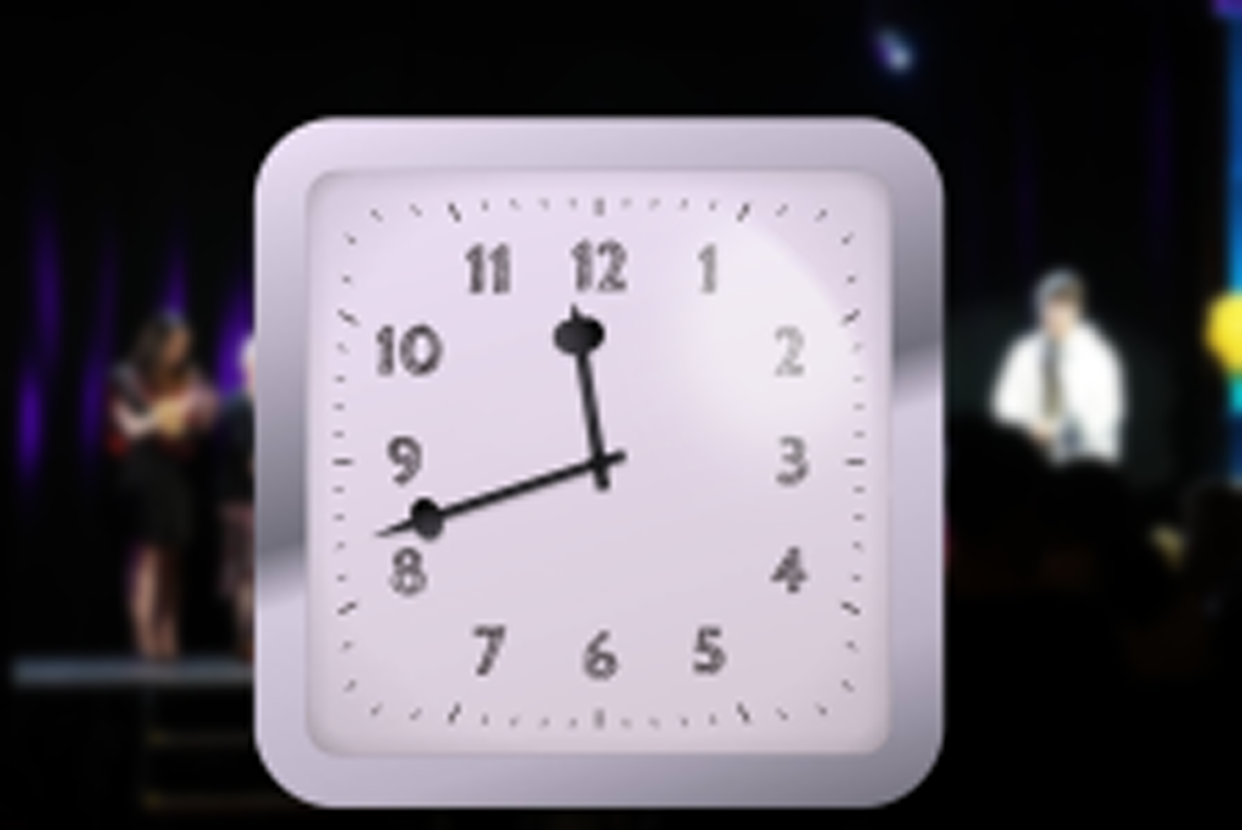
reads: 11,42
